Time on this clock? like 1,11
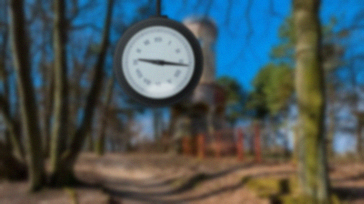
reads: 9,16
